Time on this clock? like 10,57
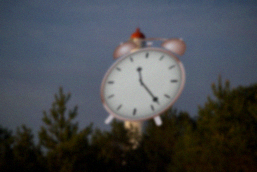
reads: 11,23
